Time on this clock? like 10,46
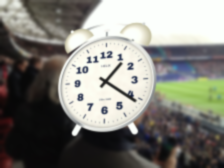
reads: 1,21
